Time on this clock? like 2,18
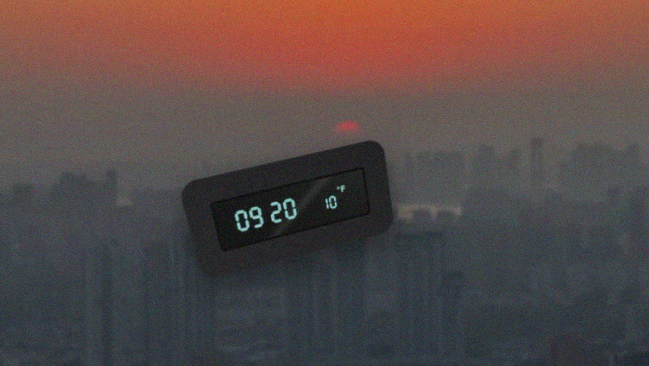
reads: 9,20
